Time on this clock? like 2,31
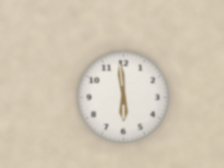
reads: 5,59
